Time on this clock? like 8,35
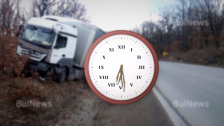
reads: 6,29
